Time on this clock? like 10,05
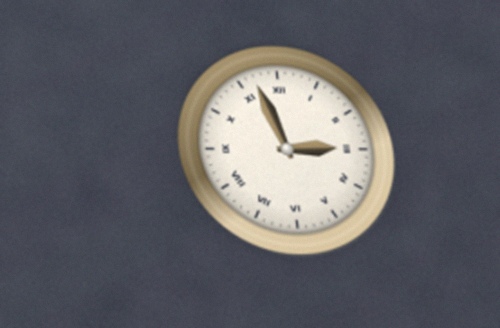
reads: 2,57
